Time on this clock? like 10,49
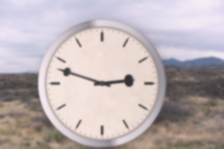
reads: 2,48
